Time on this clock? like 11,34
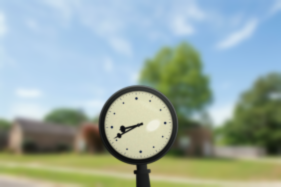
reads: 8,41
